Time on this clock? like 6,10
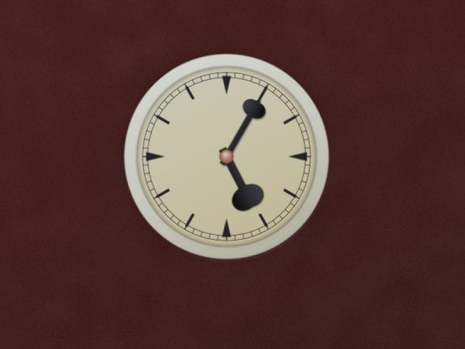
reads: 5,05
